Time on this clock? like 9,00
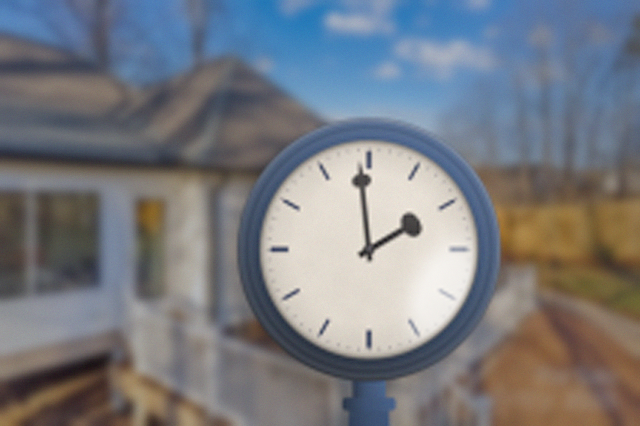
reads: 1,59
